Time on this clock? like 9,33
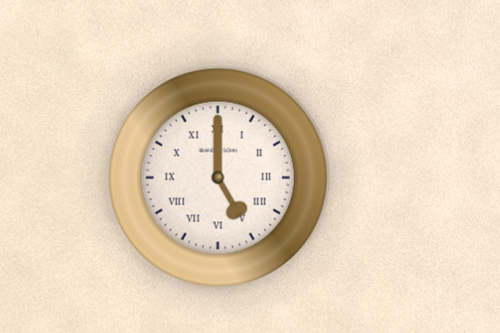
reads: 5,00
